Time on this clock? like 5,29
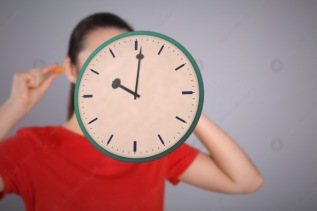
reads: 10,01
